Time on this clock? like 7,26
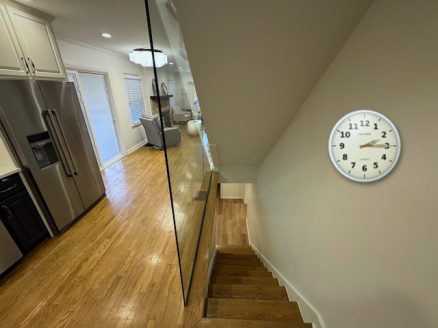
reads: 2,15
